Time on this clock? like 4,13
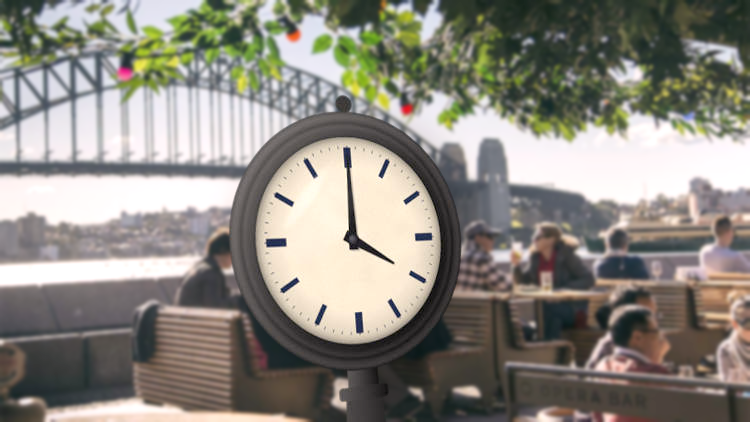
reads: 4,00
